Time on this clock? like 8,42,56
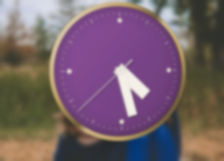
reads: 4,27,38
